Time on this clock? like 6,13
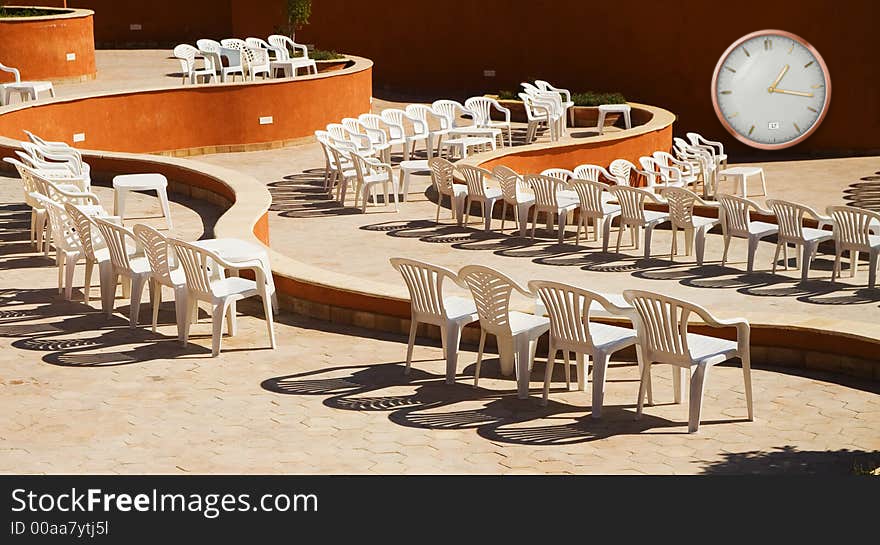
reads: 1,17
